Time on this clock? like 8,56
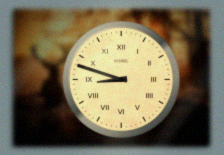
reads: 8,48
